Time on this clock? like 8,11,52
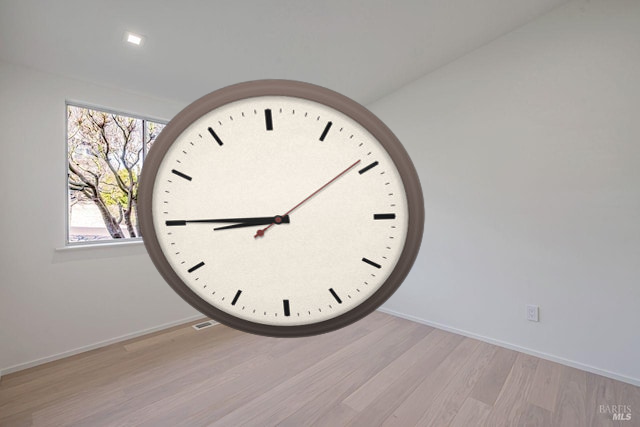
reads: 8,45,09
